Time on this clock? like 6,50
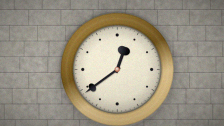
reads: 12,39
